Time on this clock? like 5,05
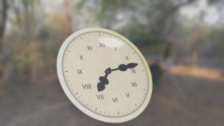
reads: 7,13
